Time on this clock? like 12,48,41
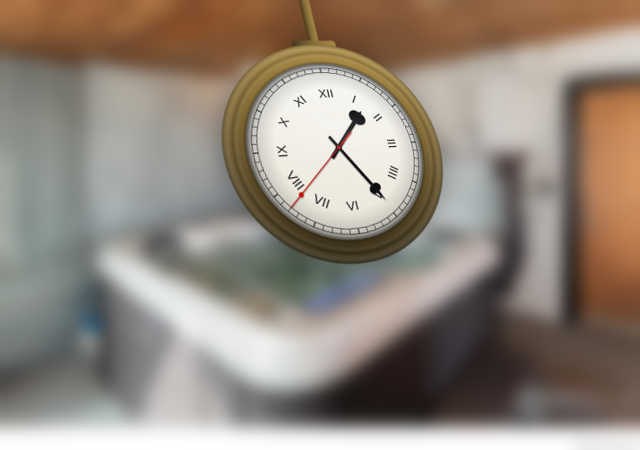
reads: 1,24,38
